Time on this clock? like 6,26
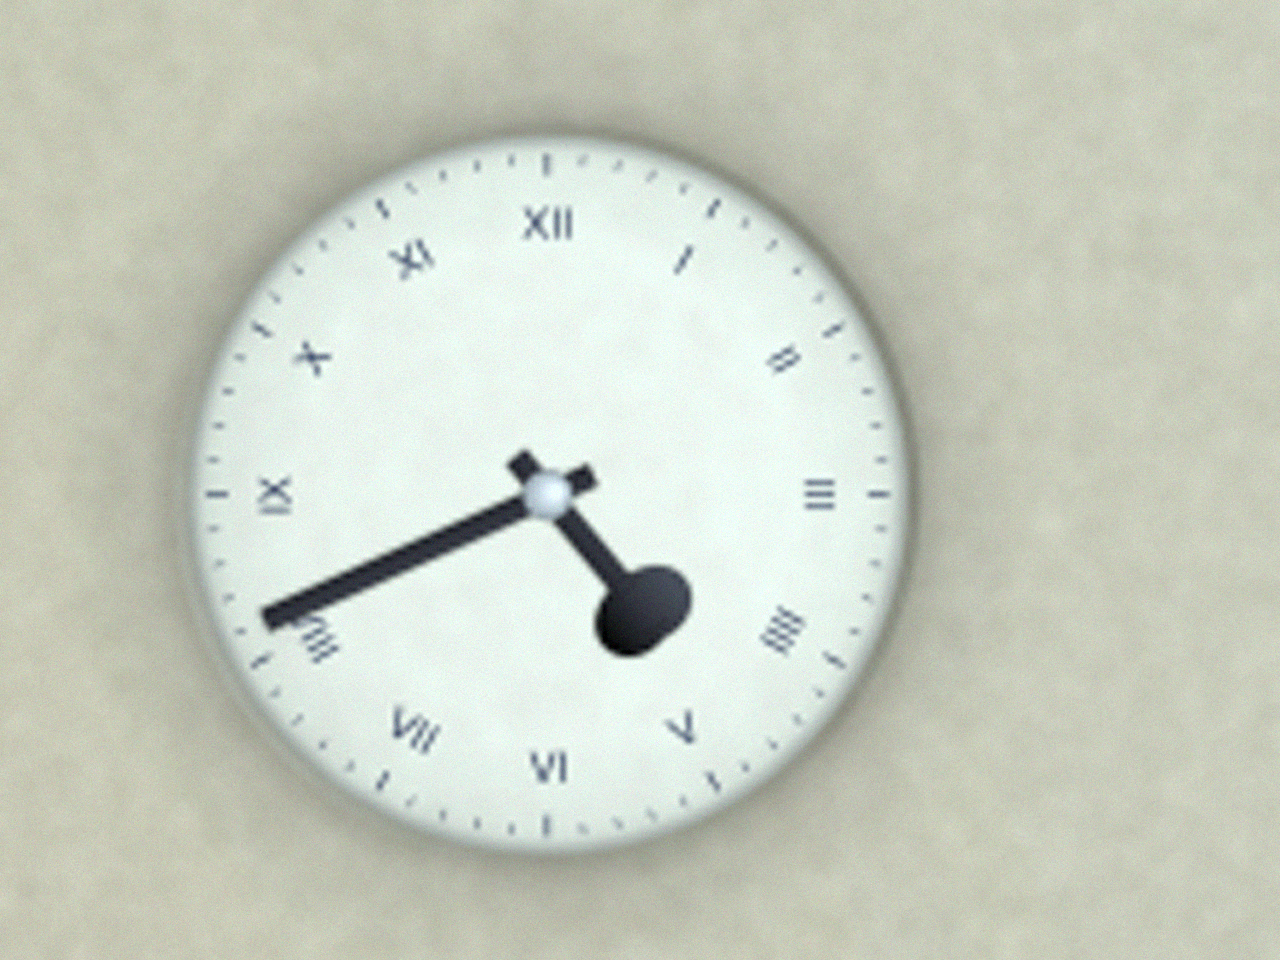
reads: 4,41
